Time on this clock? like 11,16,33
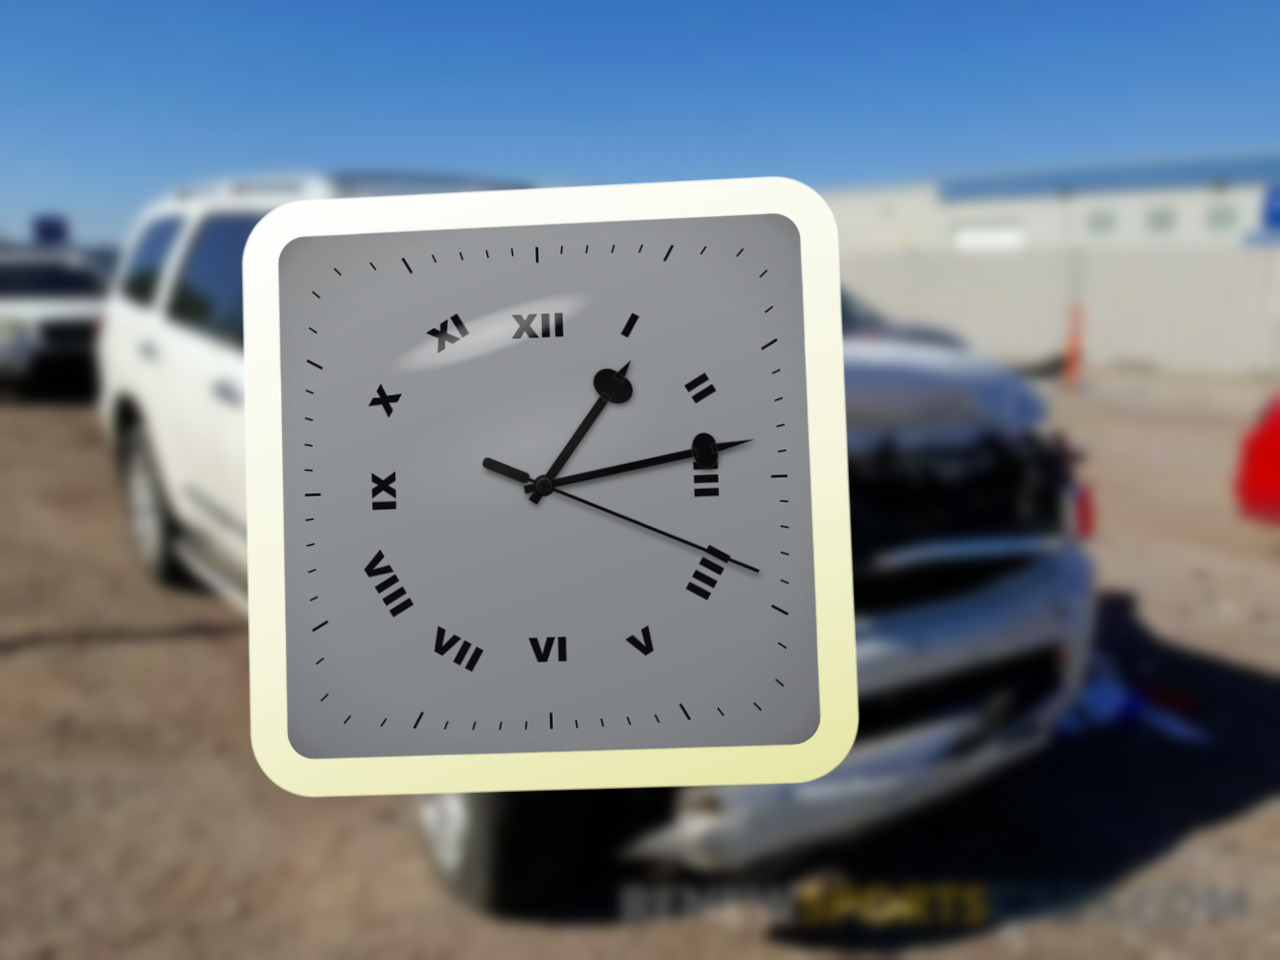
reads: 1,13,19
